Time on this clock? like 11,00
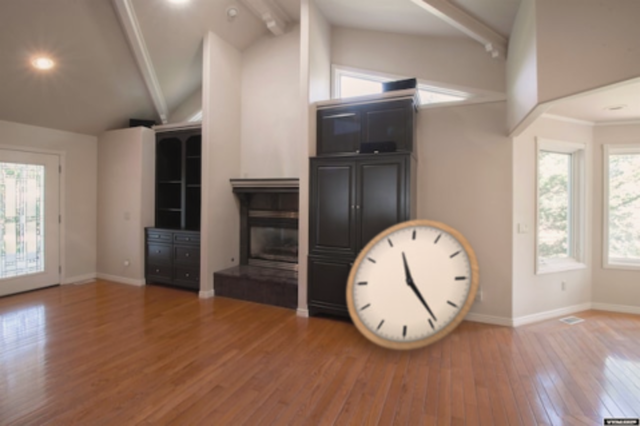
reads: 11,24
